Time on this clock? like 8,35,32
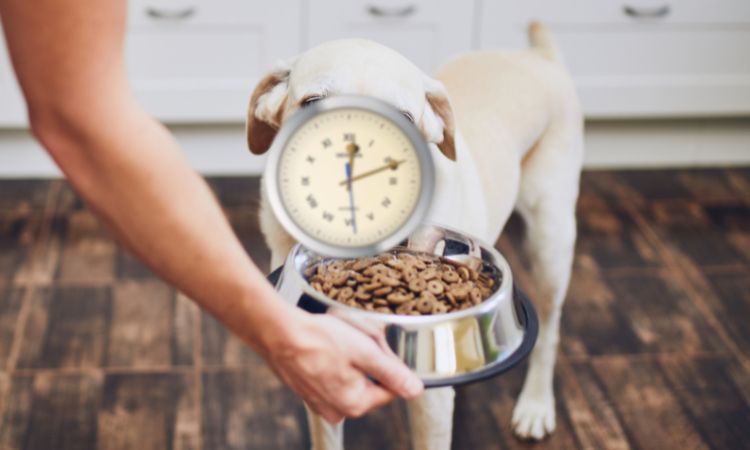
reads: 12,11,29
